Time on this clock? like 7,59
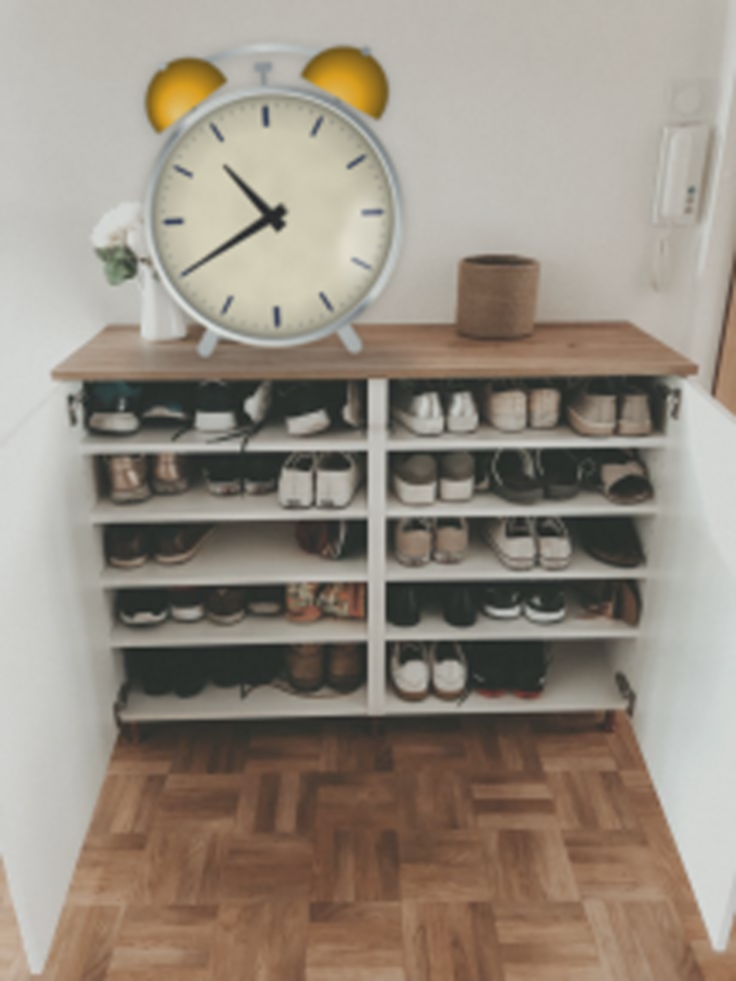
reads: 10,40
